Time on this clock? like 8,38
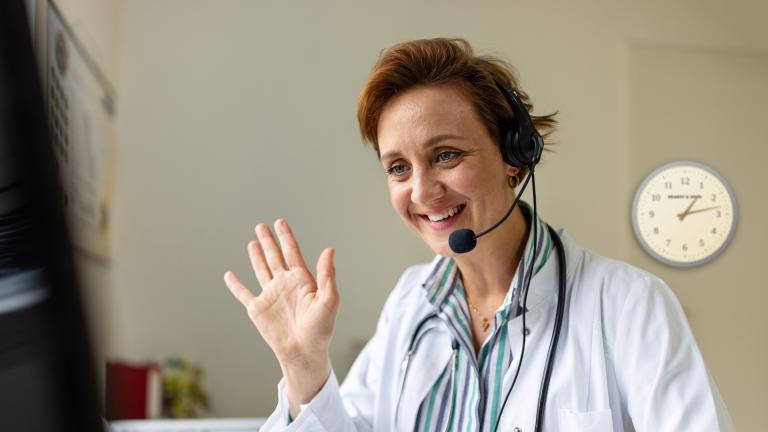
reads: 1,13
